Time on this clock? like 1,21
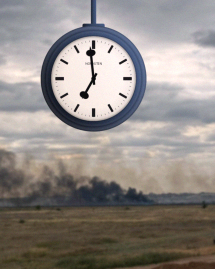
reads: 6,59
